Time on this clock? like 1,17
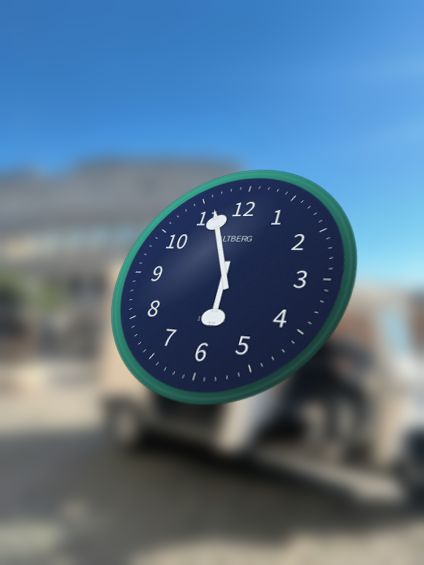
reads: 5,56
